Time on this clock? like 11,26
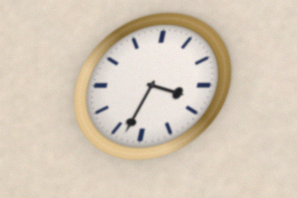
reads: 3,33
